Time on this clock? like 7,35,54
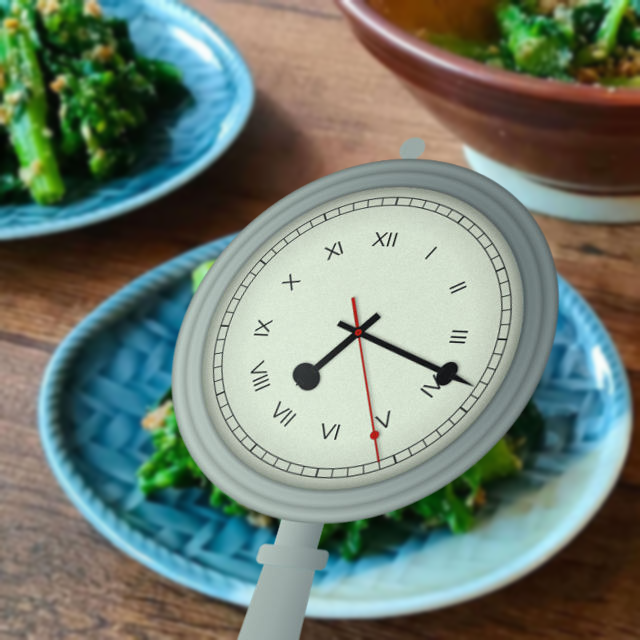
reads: 7,18,26
